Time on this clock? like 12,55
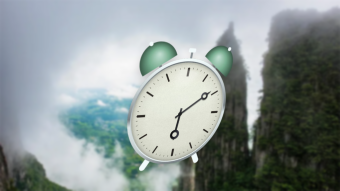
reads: 6,09
